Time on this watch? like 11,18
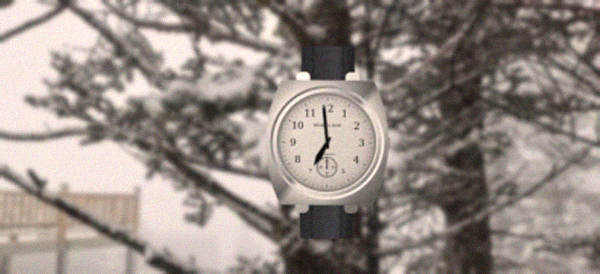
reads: 6,59
